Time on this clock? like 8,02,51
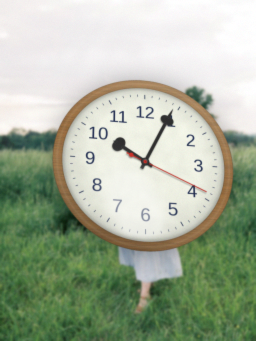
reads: 10,04,19
